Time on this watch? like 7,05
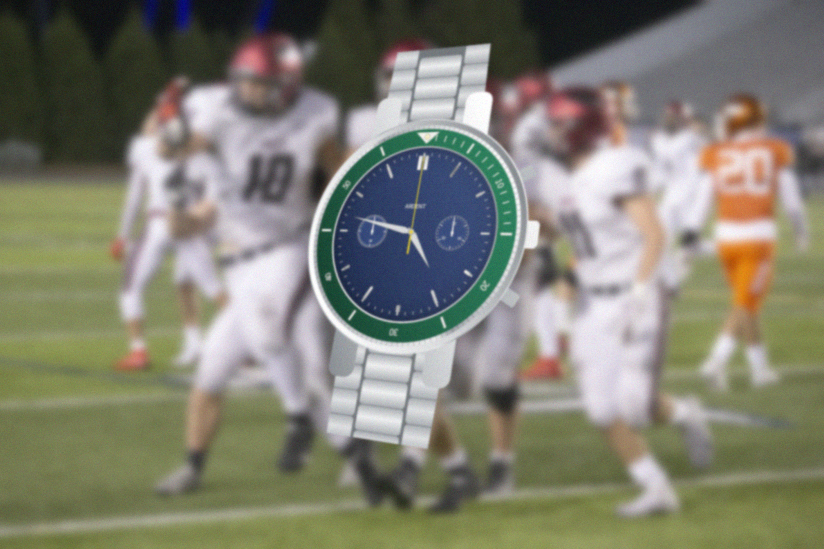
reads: 4,47
